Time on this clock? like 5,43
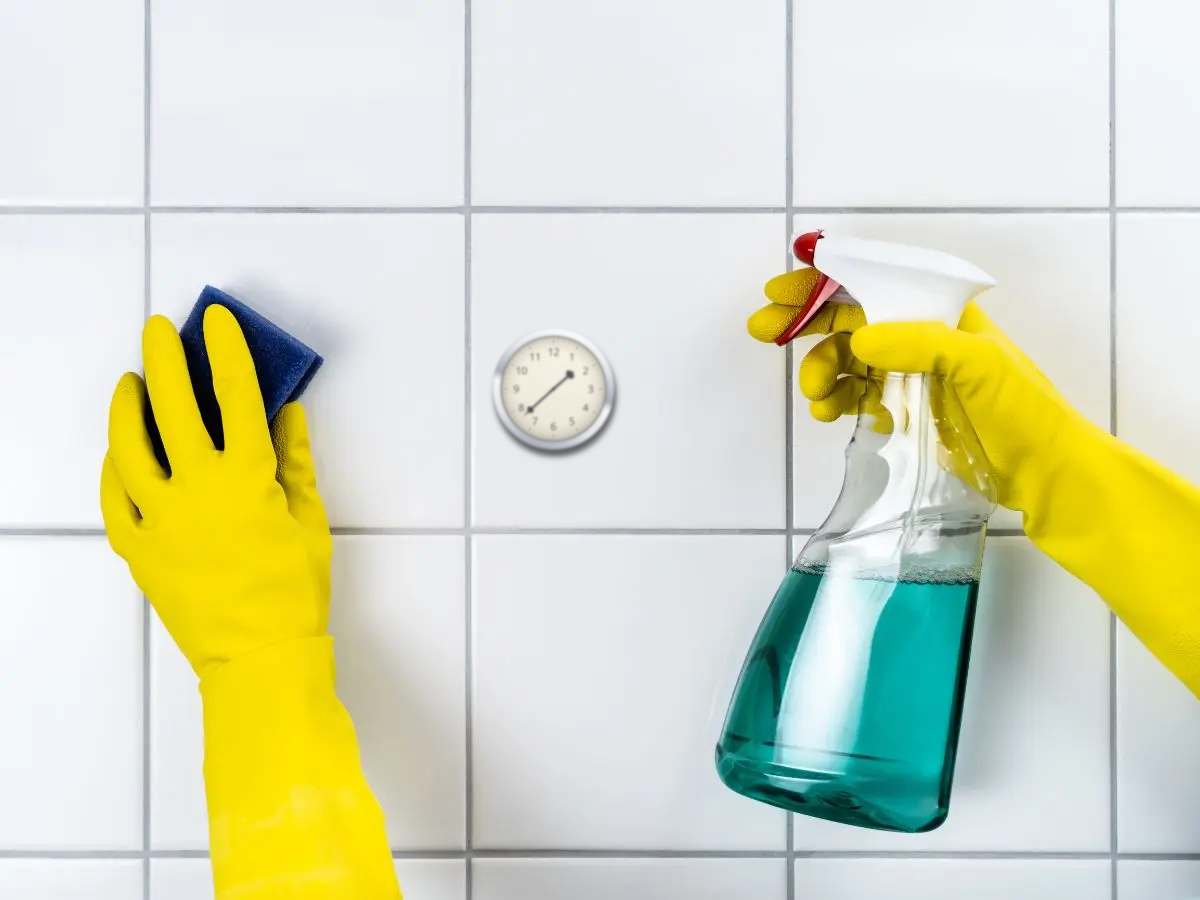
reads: 1,38
